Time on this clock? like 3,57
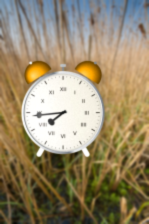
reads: 7,44
